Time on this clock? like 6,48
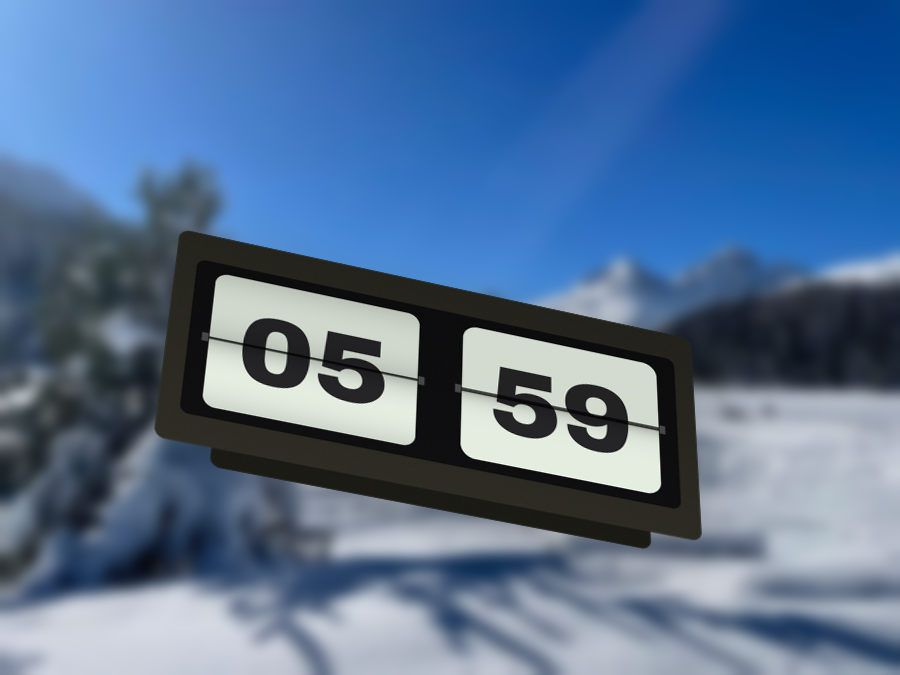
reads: 5,59
